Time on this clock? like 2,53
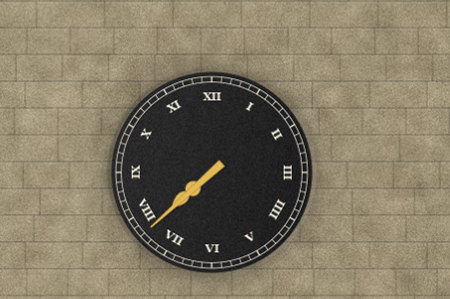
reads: 7,38
